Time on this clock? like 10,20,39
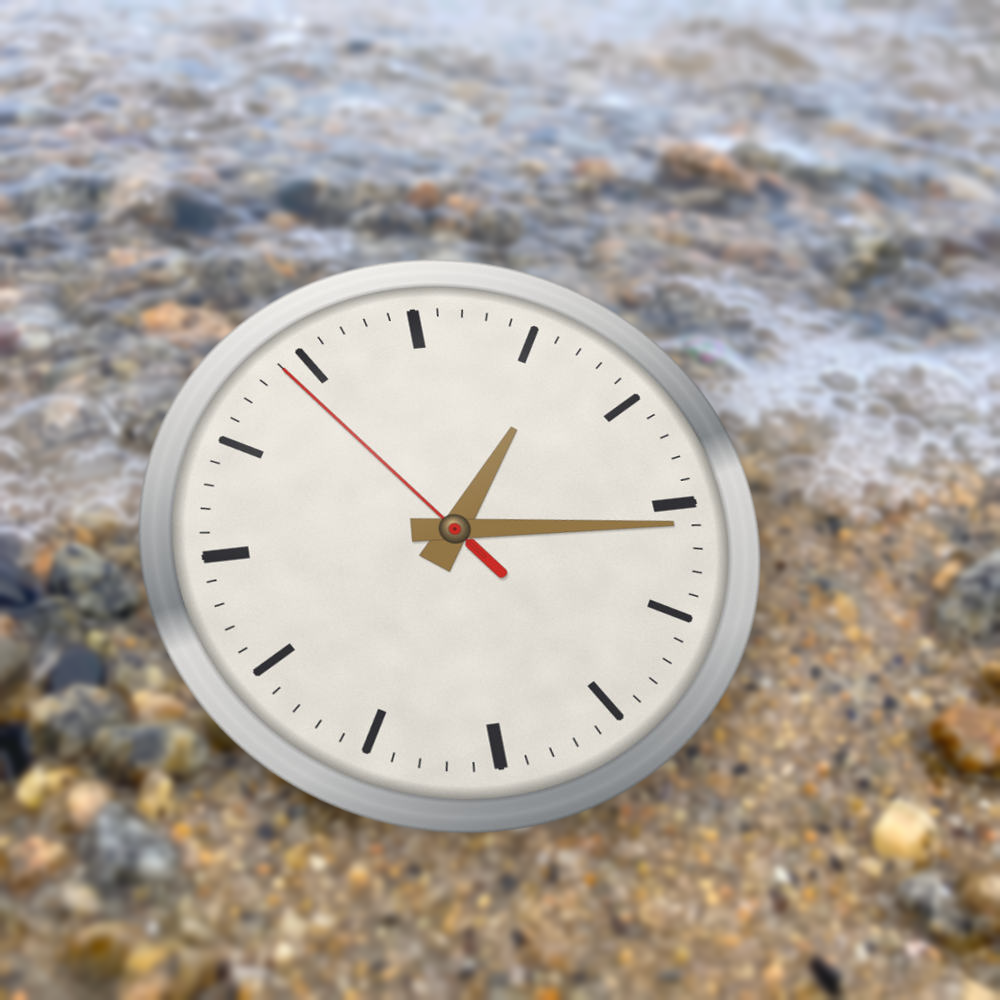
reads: 1,15,54
